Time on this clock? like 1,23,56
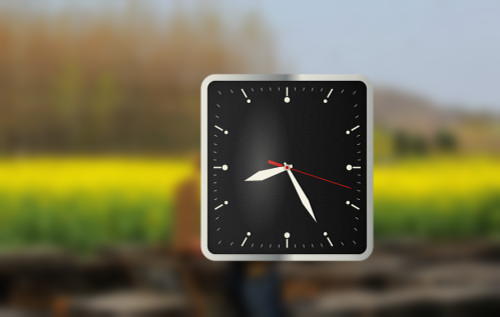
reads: 8,25,18
